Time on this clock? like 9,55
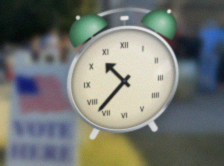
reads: 10,37
